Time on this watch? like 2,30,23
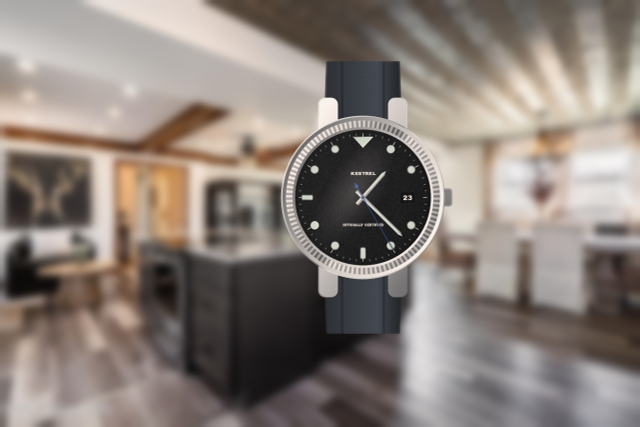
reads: 1,22,25
